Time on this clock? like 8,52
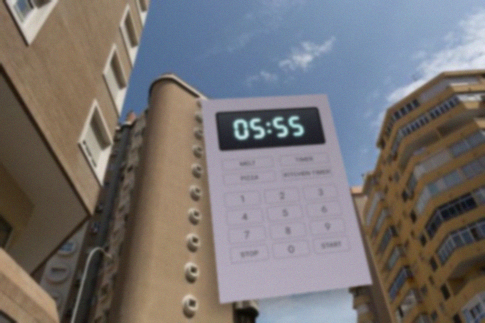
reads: 5,55
